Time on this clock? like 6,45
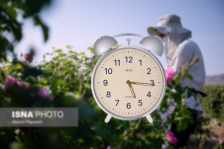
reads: 5,16
